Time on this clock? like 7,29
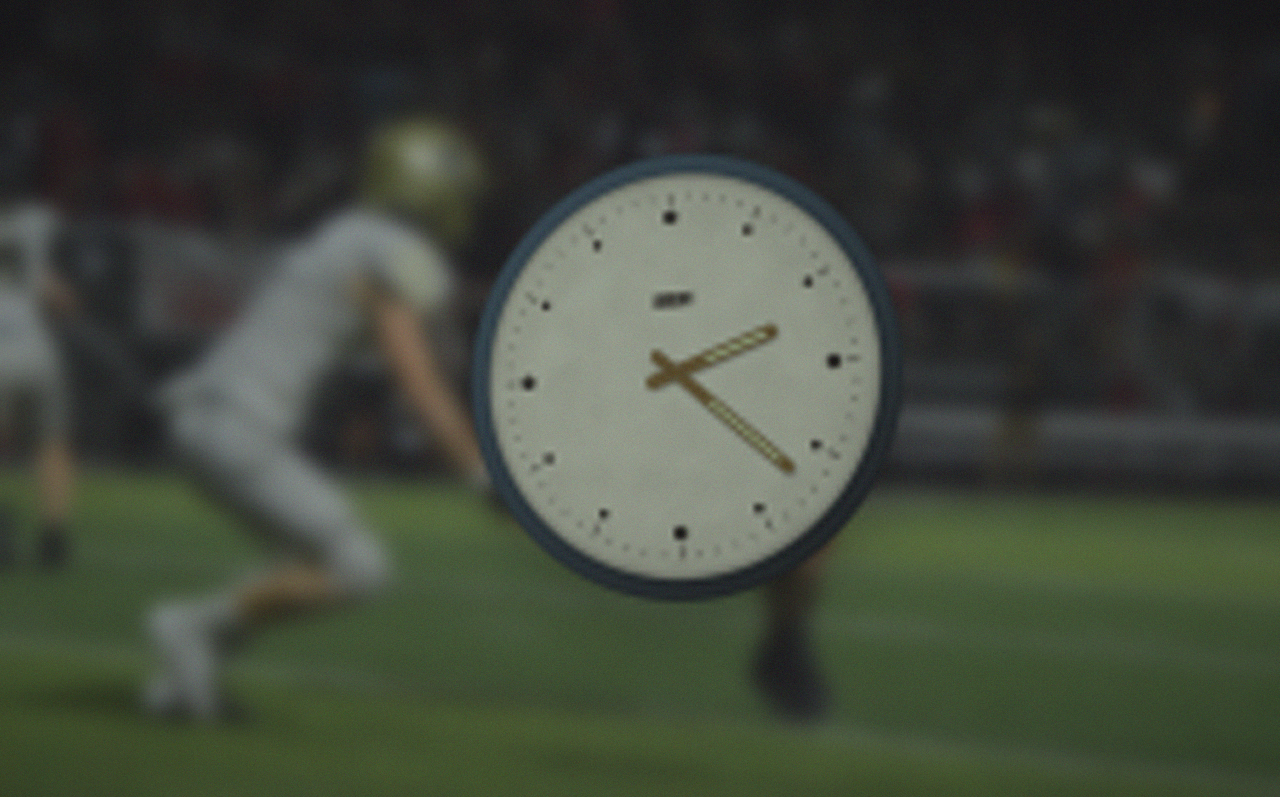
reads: 2,22
